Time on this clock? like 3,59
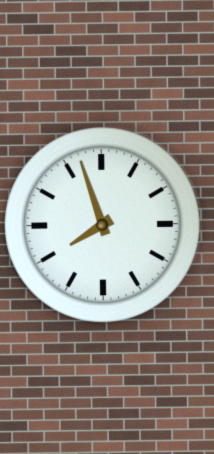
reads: 7,57
